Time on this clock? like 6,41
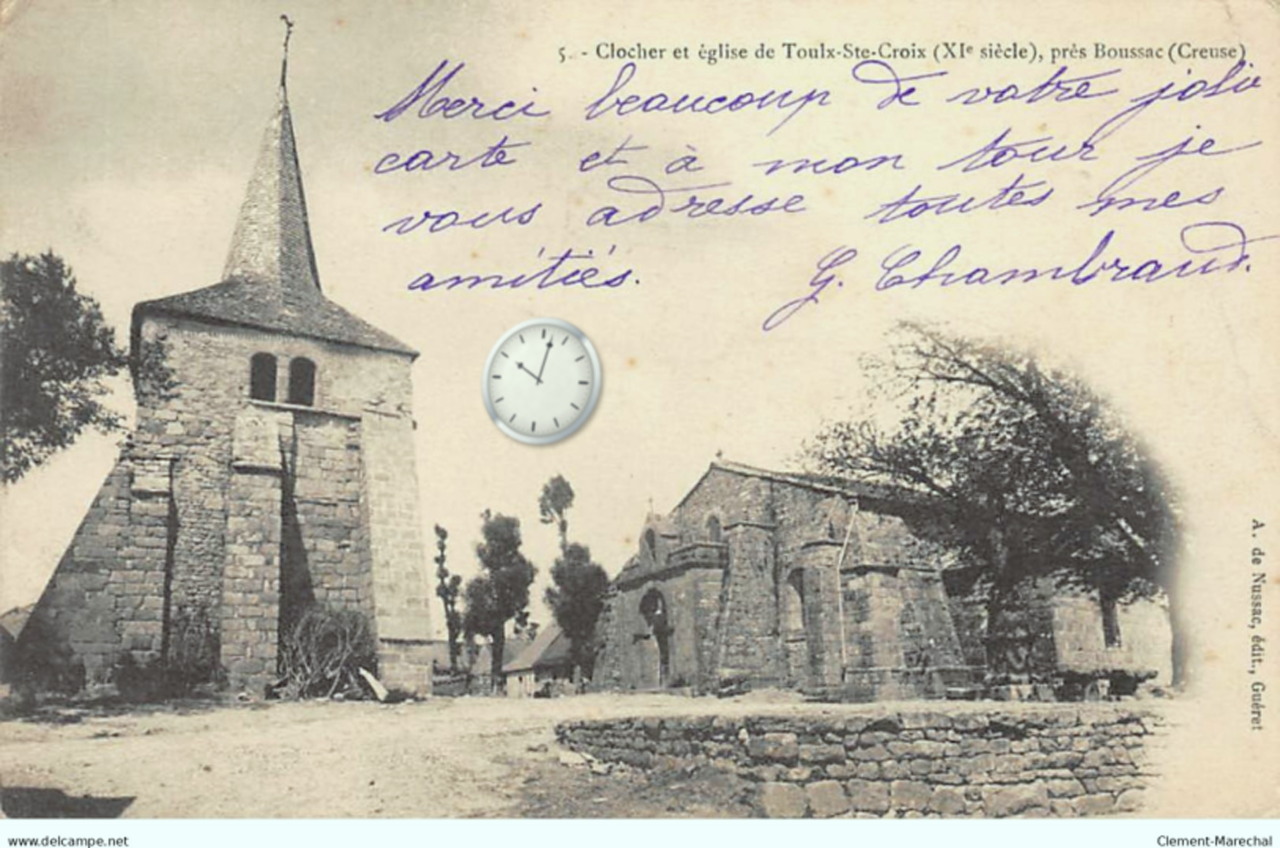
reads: 10,02
